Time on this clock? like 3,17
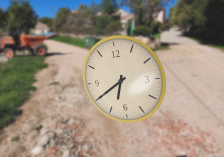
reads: 6,40
